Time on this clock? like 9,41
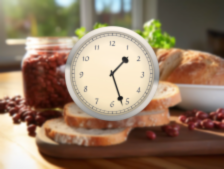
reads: 1,27
